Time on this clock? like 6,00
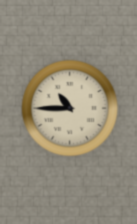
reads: 10,45
